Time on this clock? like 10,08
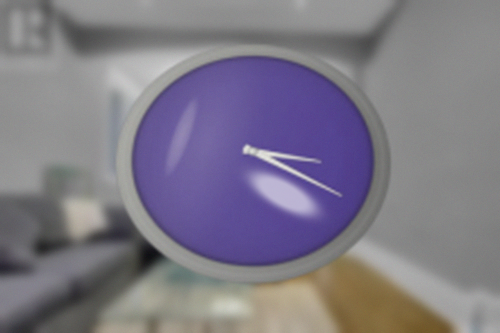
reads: 3,20
